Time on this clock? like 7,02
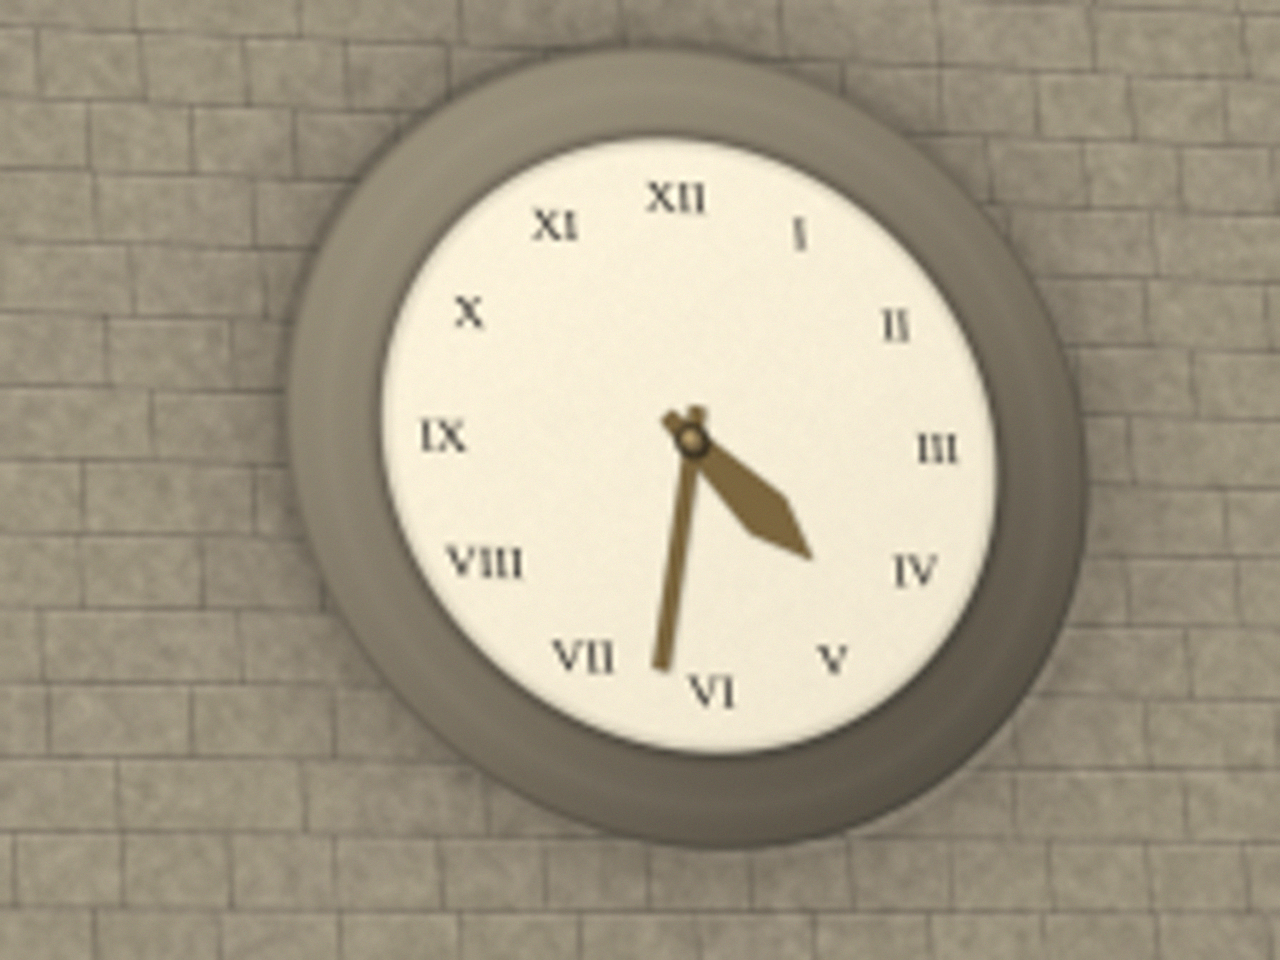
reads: 4,32
